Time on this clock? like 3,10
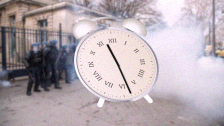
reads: 11,28
